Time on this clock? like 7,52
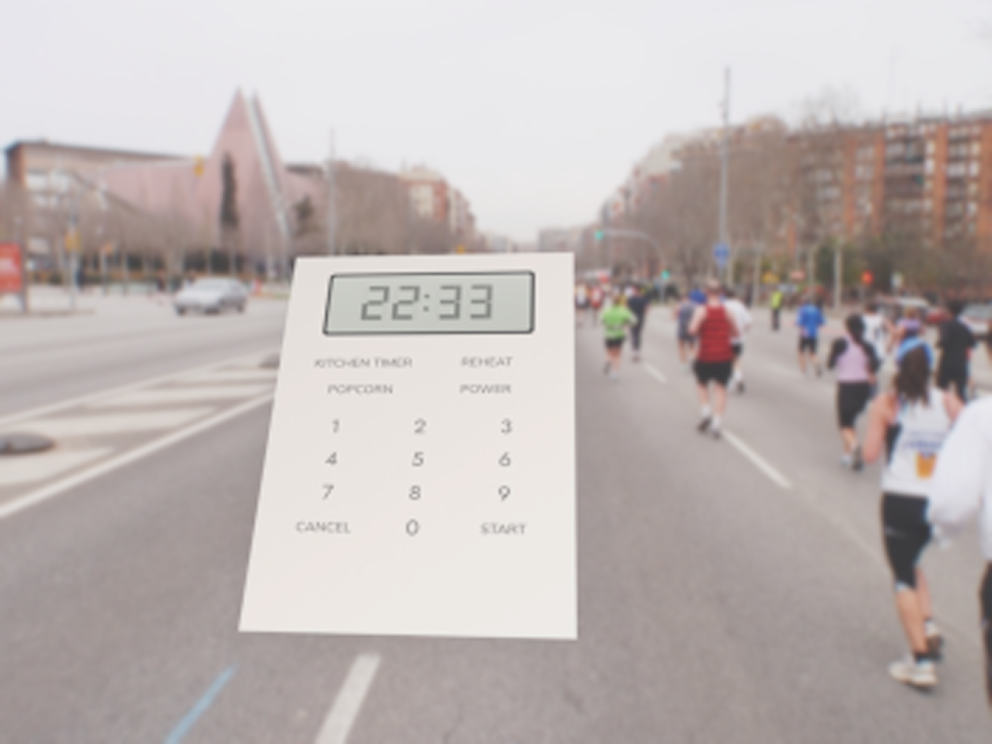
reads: 22,33
